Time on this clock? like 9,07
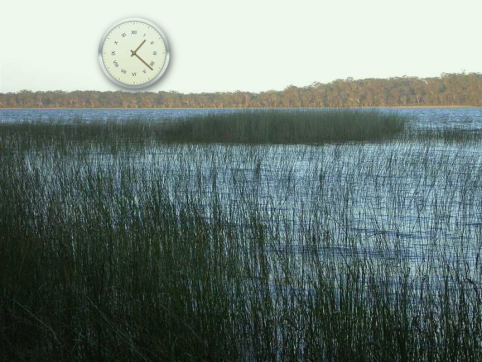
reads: 1,22
